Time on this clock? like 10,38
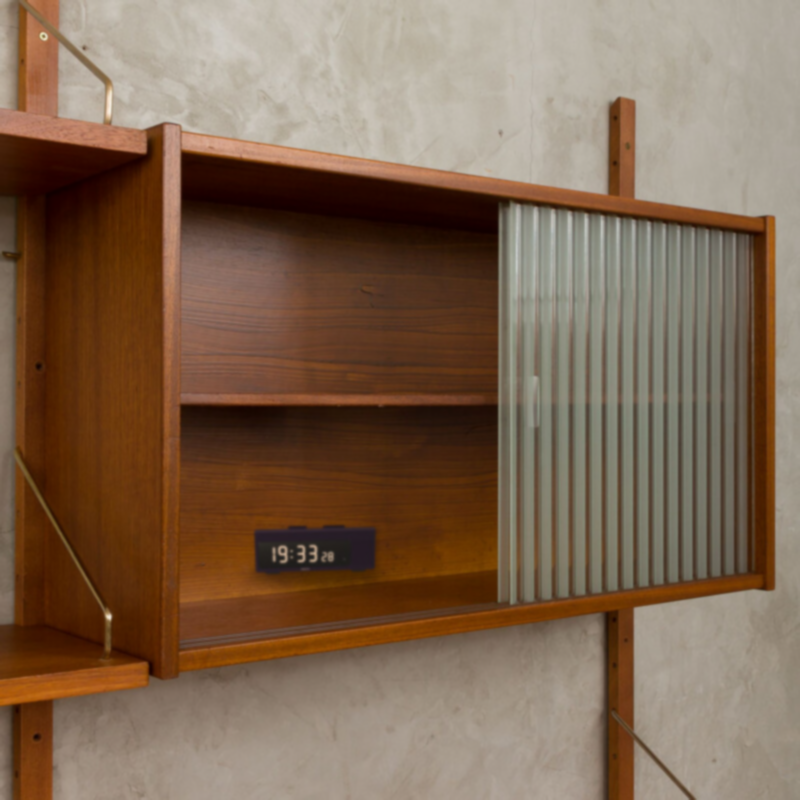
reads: 19,33
